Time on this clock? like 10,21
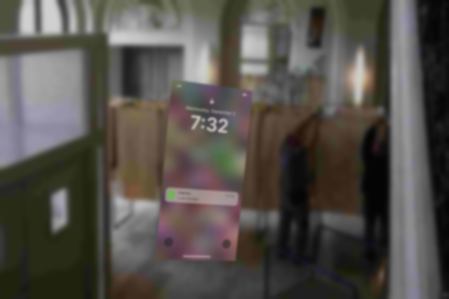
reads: 7,32
